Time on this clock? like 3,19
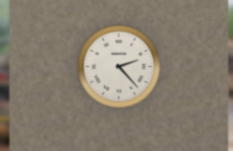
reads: 2,23
